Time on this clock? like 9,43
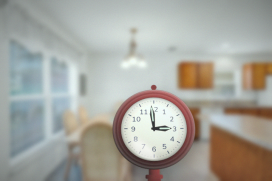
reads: 2,59
